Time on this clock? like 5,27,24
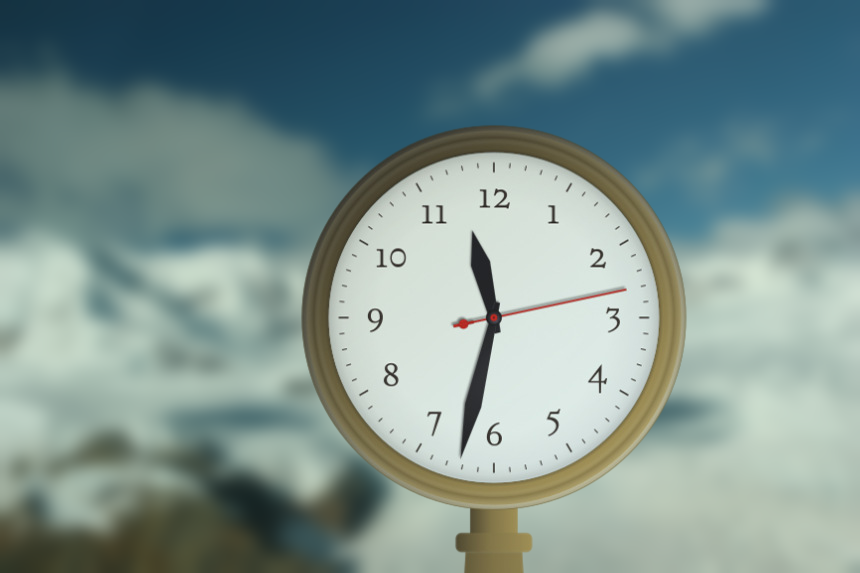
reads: 11,32,13
